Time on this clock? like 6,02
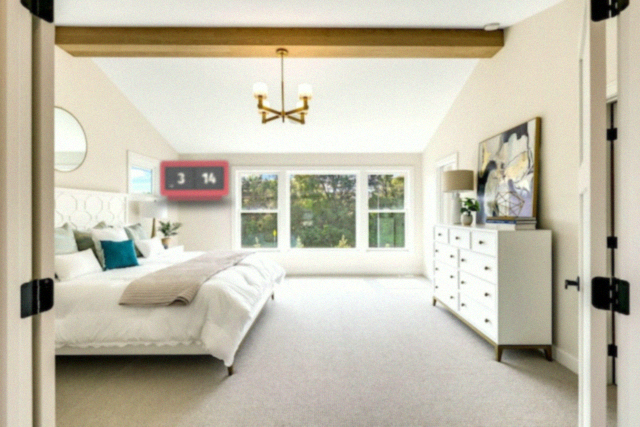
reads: 3,14
